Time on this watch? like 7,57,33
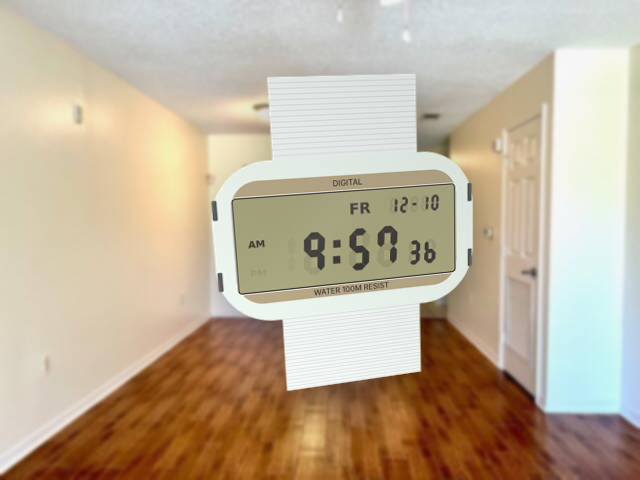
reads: 9,57,36
